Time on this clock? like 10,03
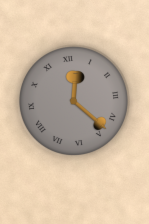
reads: 12,23
